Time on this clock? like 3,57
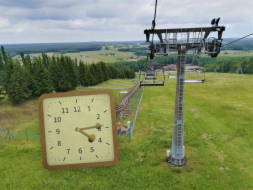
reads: 4,14
